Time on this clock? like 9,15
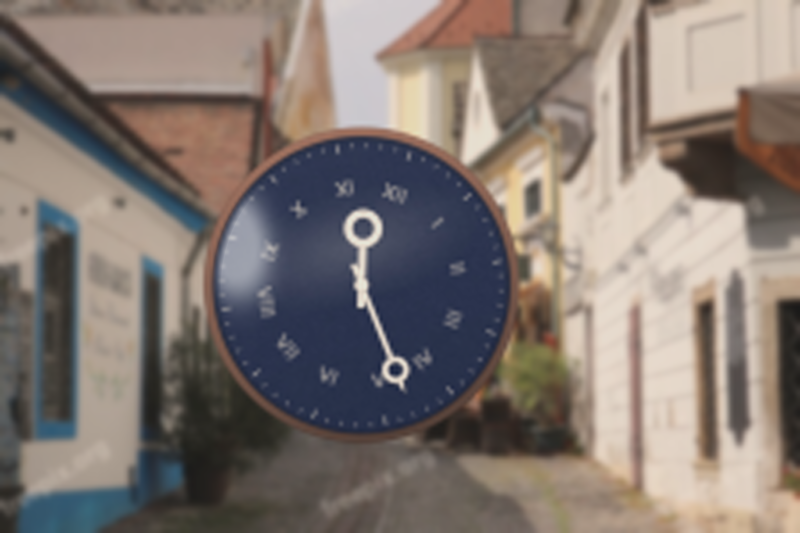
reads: 11,23
